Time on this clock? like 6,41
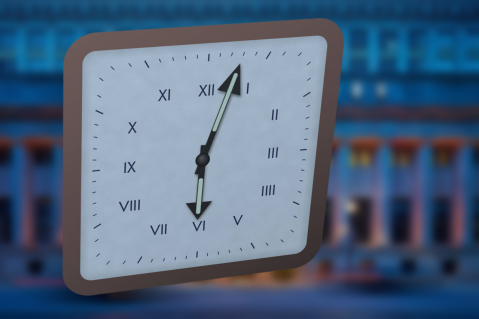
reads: 6,03
